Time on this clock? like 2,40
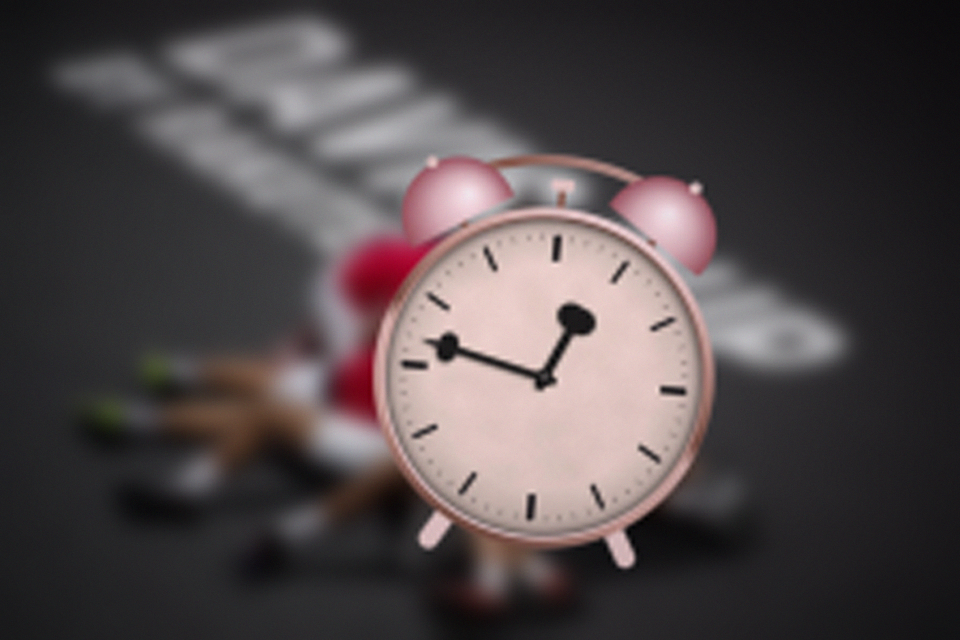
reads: 12,47
